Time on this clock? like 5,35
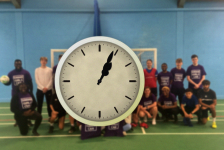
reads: 1,04
